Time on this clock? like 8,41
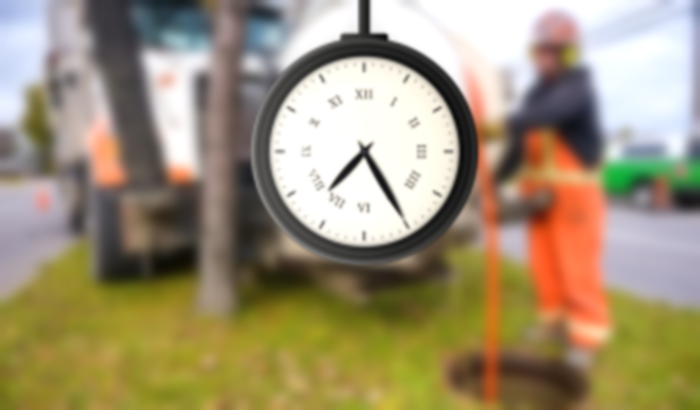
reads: 7,25
